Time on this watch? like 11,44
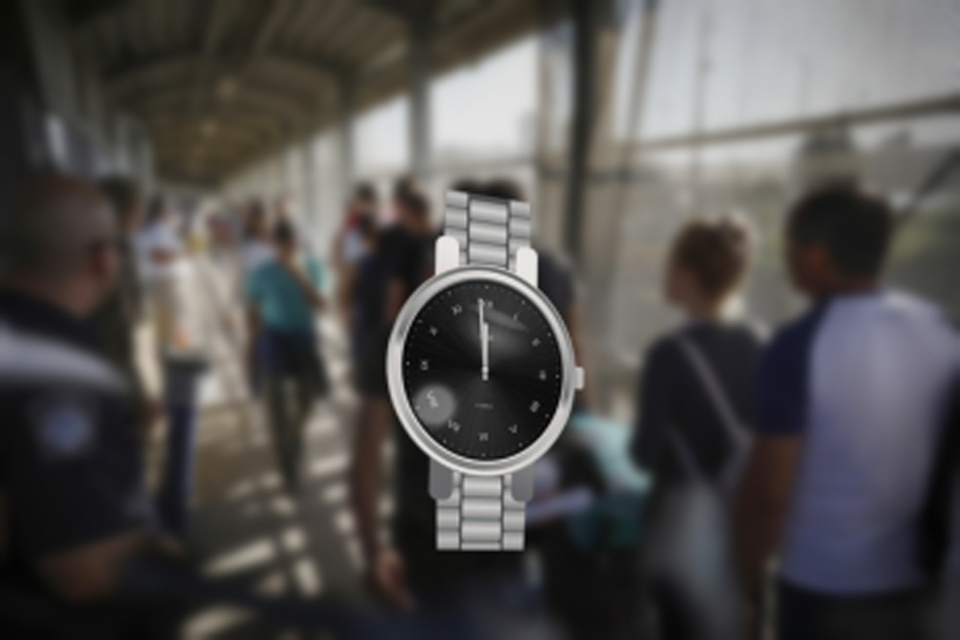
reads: 11,59
